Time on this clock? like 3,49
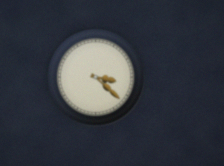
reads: 3,22
